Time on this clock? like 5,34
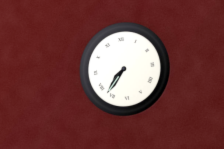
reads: 7,37
